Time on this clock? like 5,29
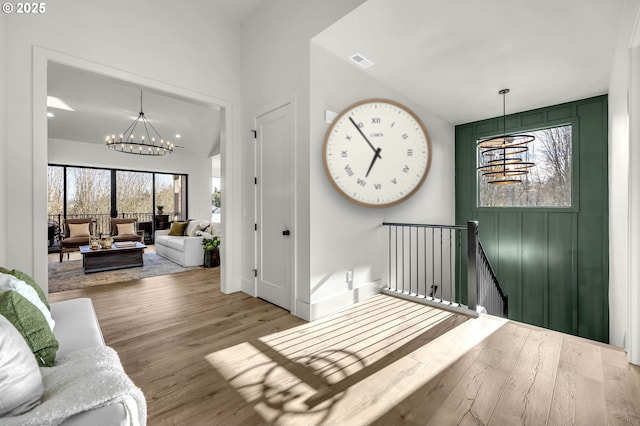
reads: 6,54
